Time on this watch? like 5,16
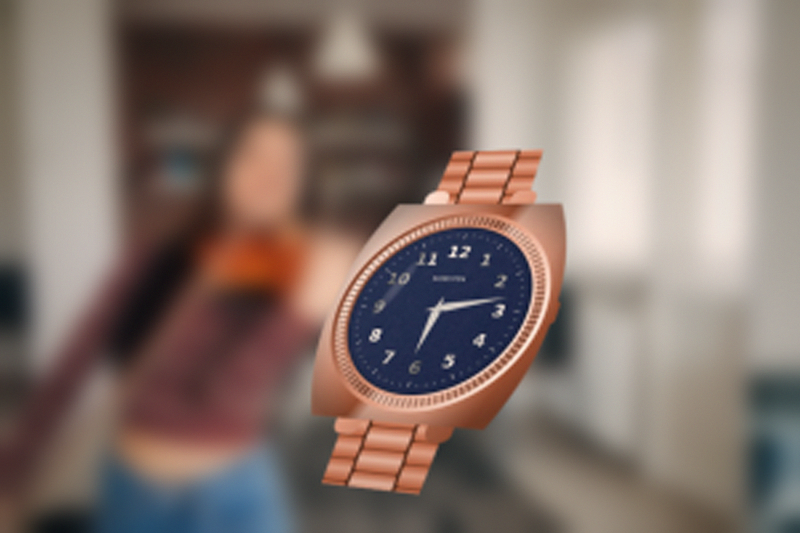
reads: 6,13
